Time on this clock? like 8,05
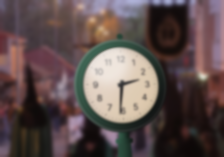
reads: 2,31
